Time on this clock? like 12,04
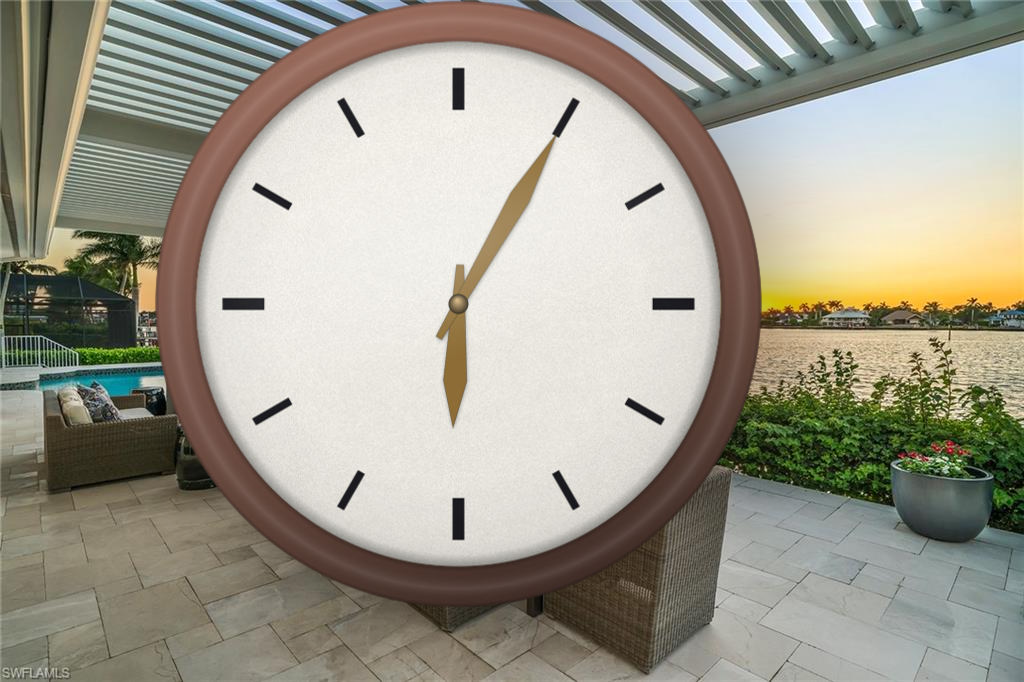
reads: 6,05
